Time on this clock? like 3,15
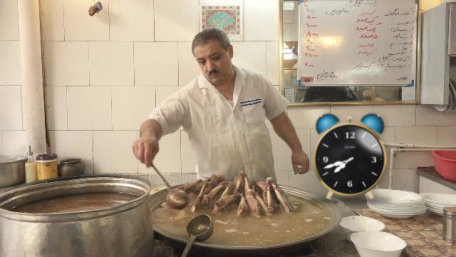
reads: 7,42
